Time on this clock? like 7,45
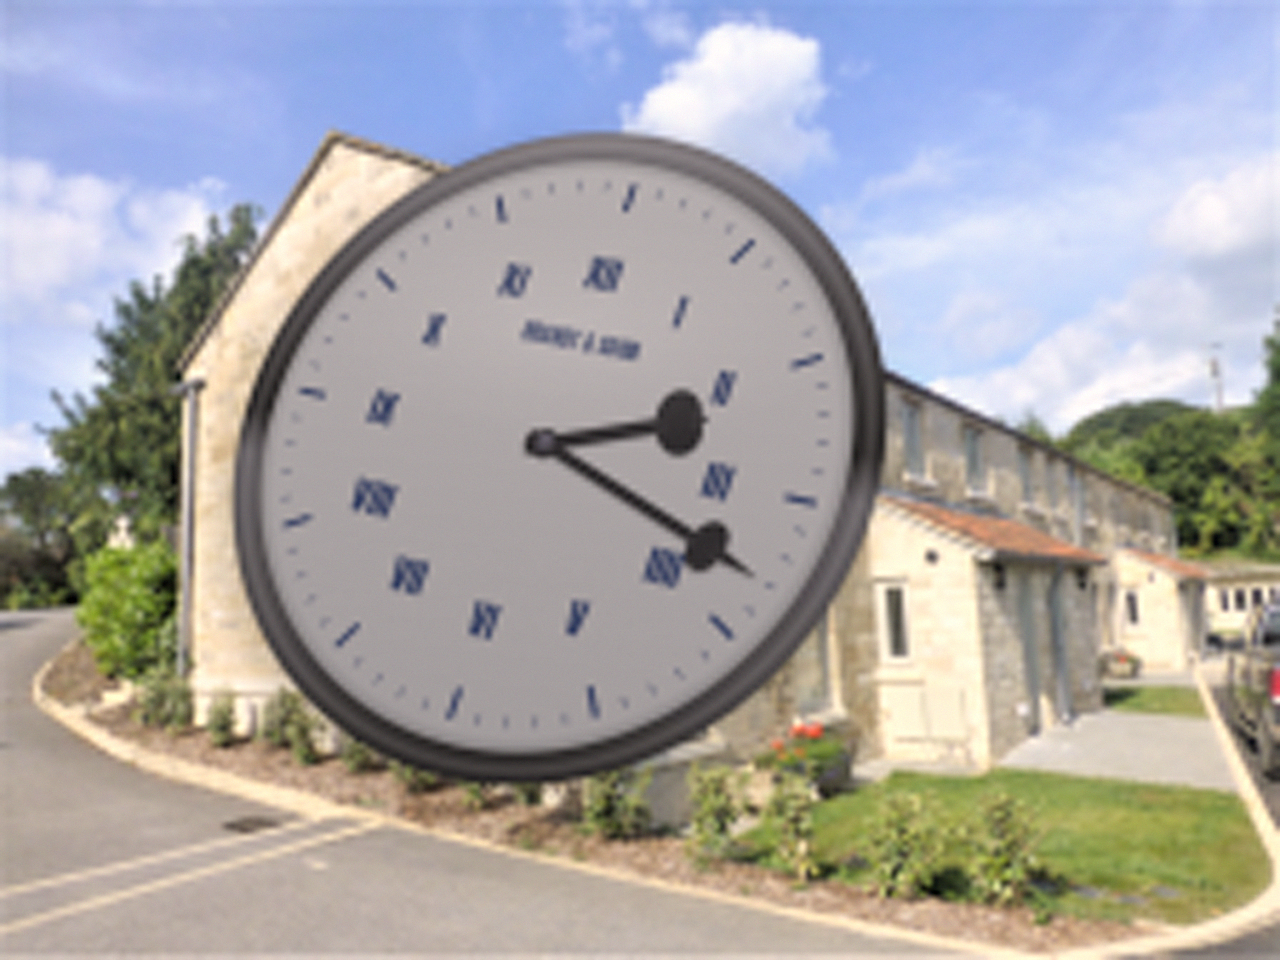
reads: 2,18
